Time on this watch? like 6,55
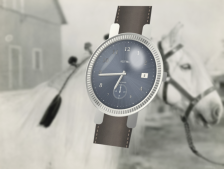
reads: 6,44
